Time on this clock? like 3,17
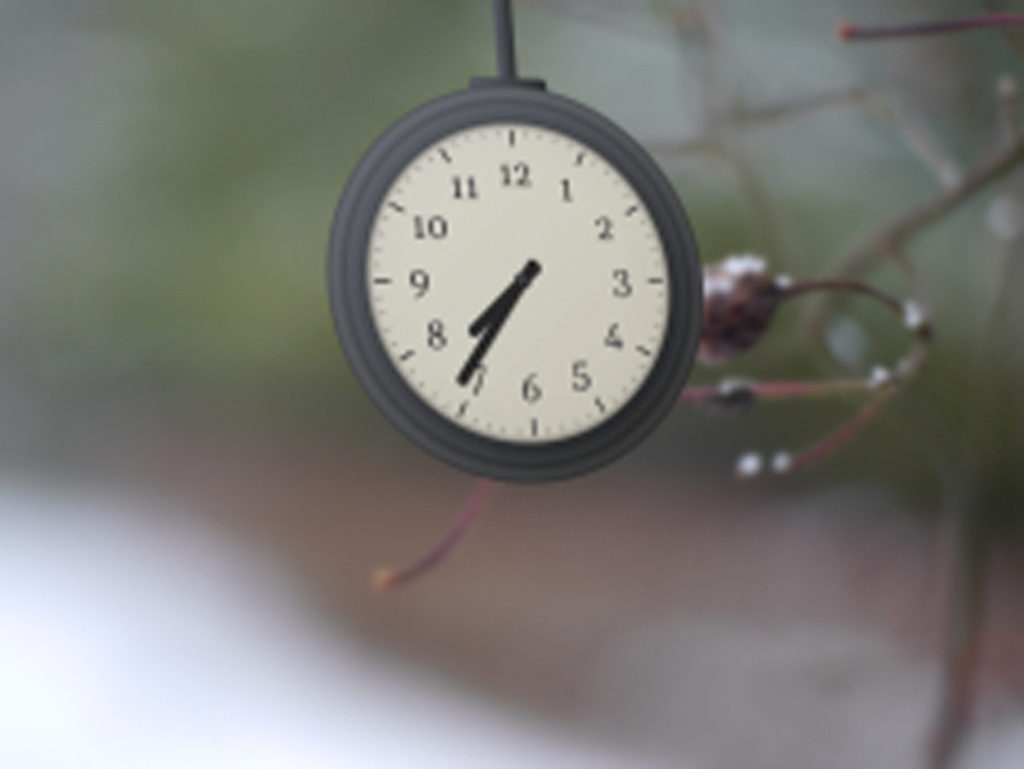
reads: 7,36
